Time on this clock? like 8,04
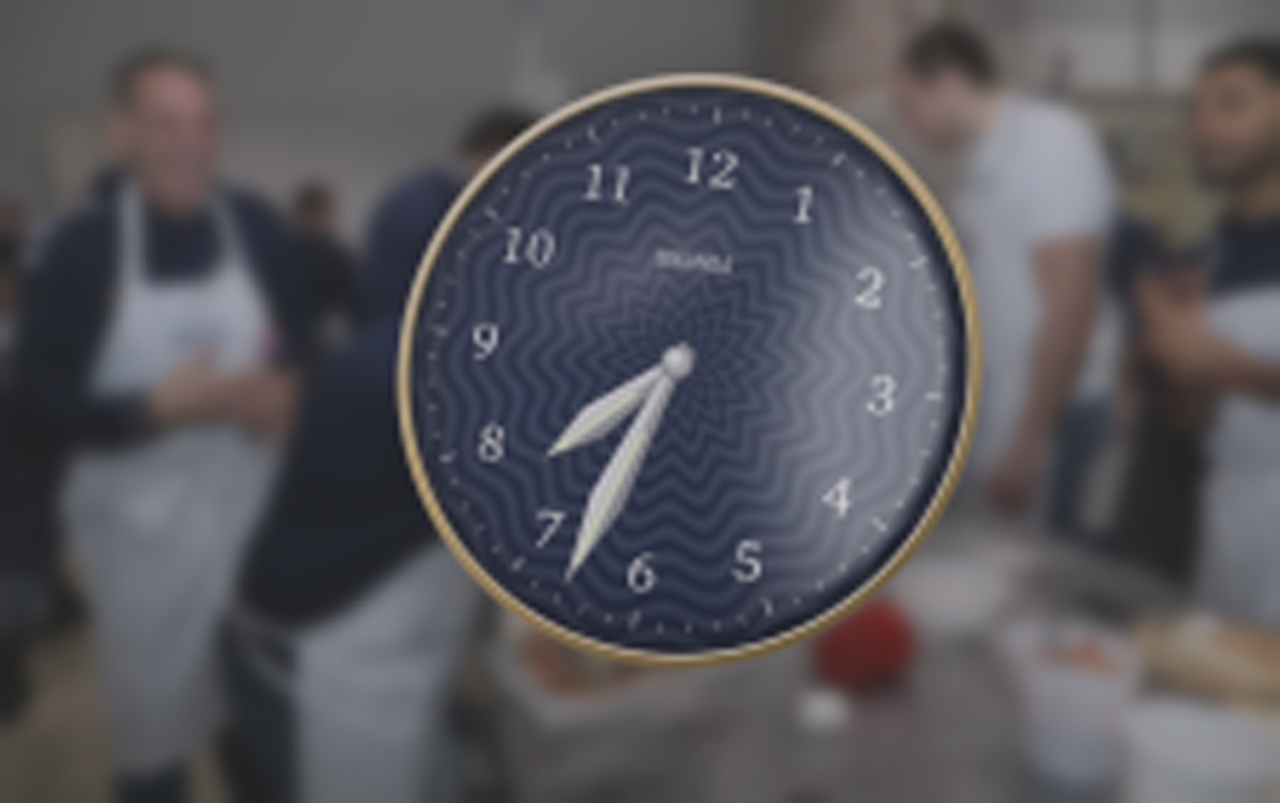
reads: 7,33
